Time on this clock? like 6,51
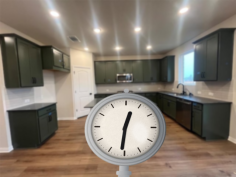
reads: 12,31
